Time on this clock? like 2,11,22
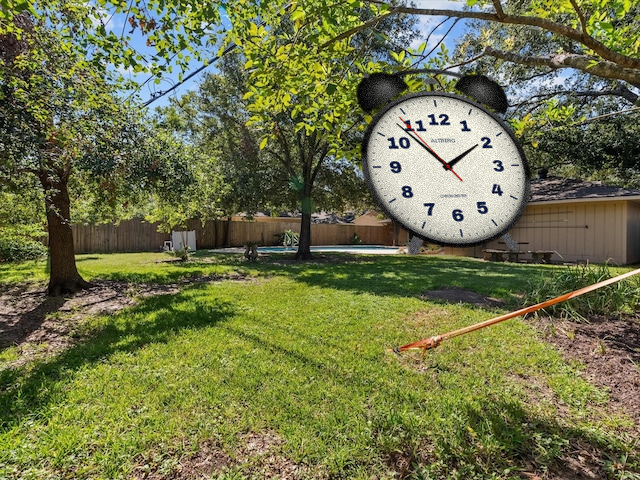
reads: 1,52,54
